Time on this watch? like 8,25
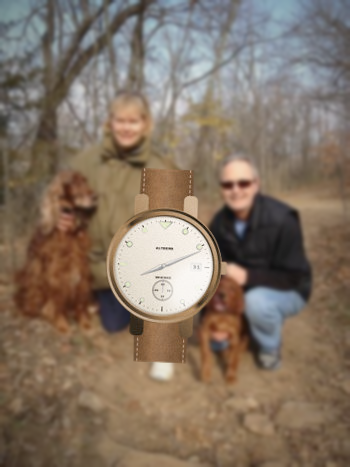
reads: 8,11
